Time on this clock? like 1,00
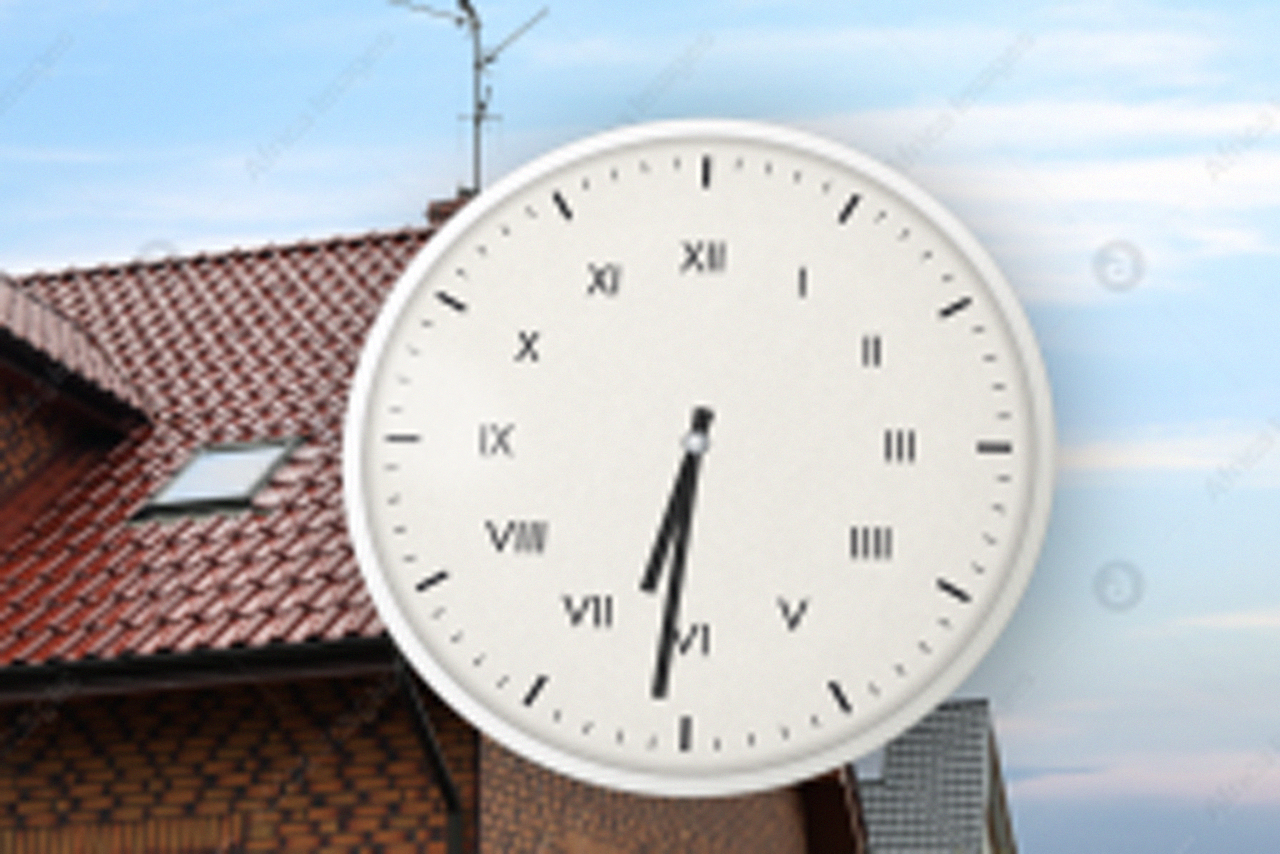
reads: 6,31
